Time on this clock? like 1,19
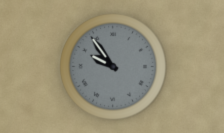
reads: 9,54
